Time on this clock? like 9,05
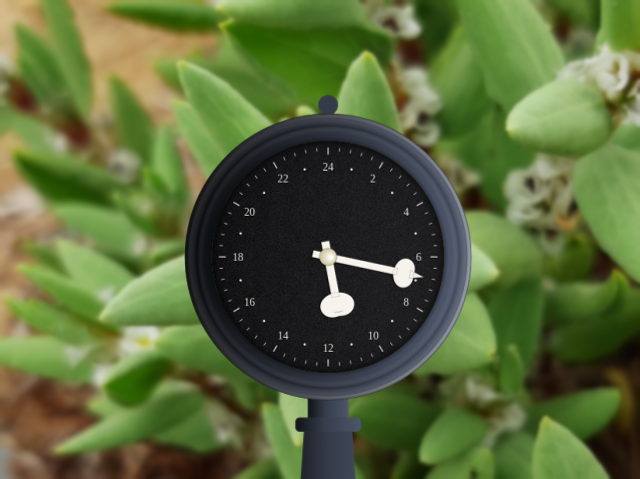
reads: 11,17
